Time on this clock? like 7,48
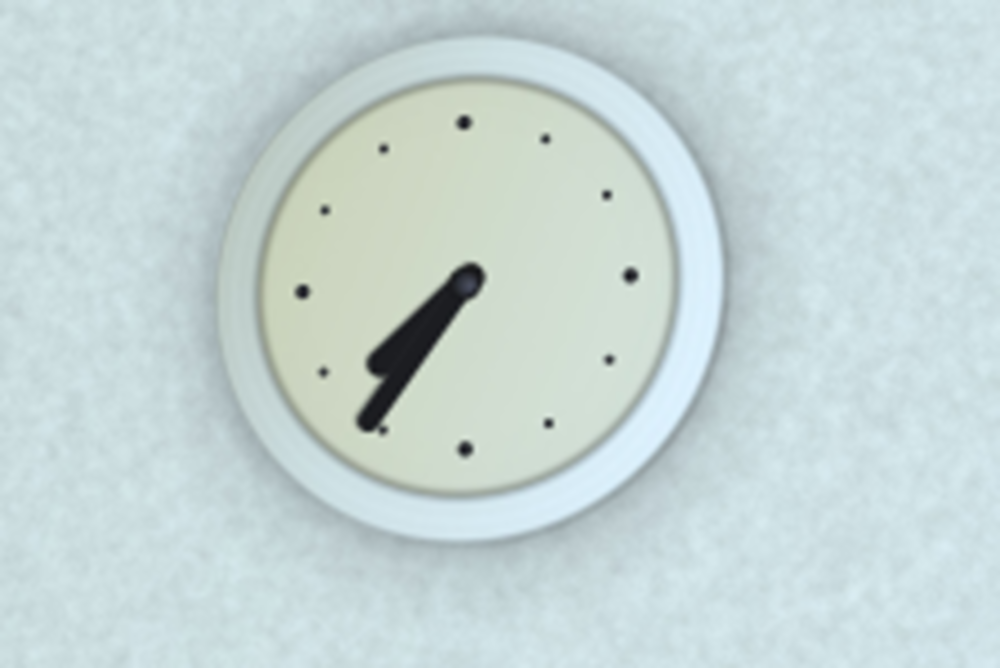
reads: 7,36
